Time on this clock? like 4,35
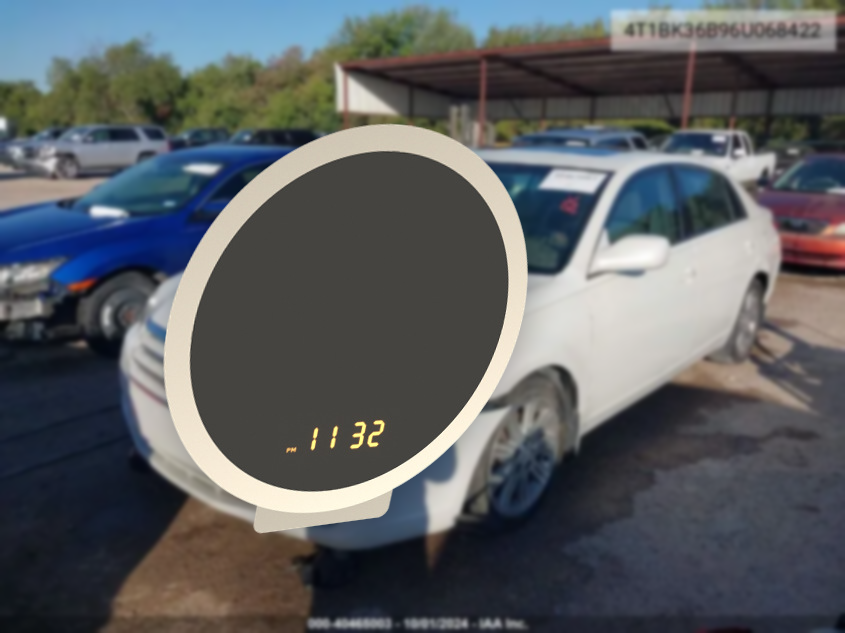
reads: 11,32
